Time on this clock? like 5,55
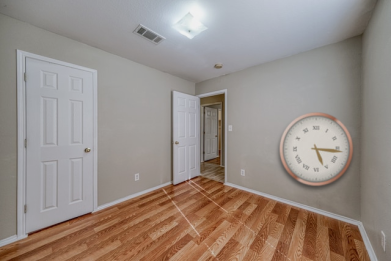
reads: 5,16
